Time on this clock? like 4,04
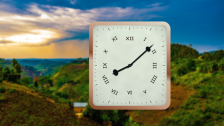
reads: 8,08
